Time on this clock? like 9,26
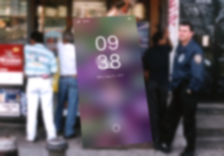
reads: 9,38
